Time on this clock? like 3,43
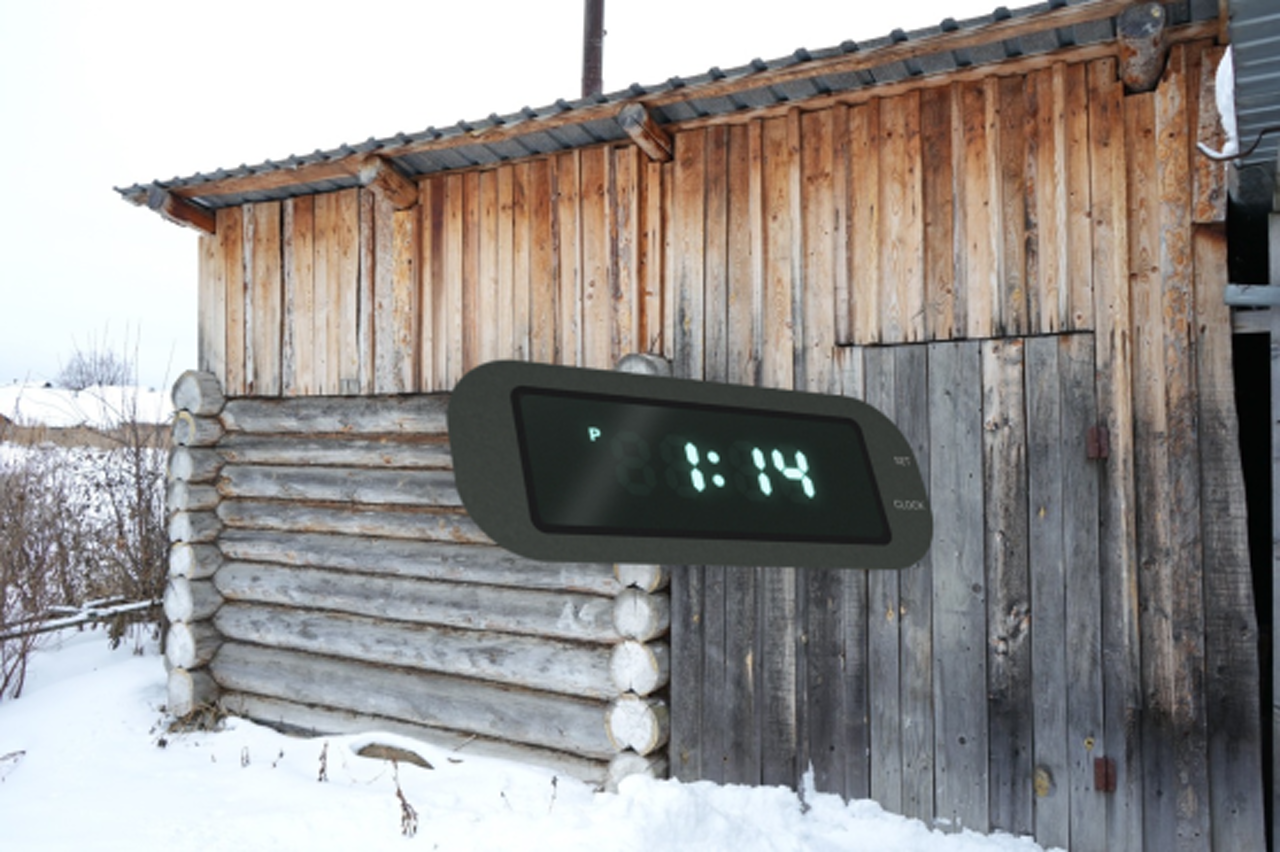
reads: 1,14
